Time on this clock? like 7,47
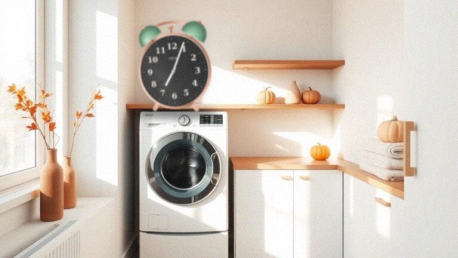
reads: 7,04
